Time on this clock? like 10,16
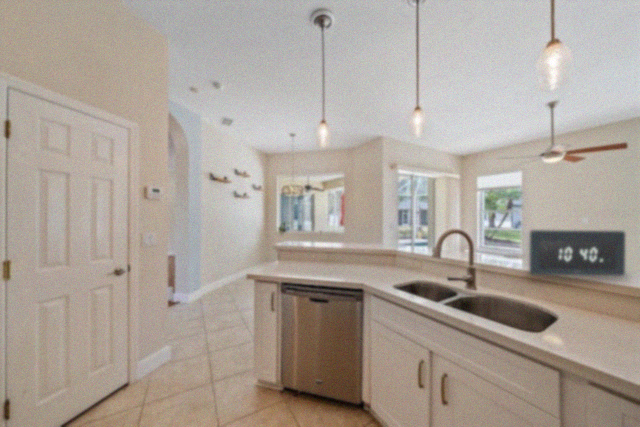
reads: 10,40
